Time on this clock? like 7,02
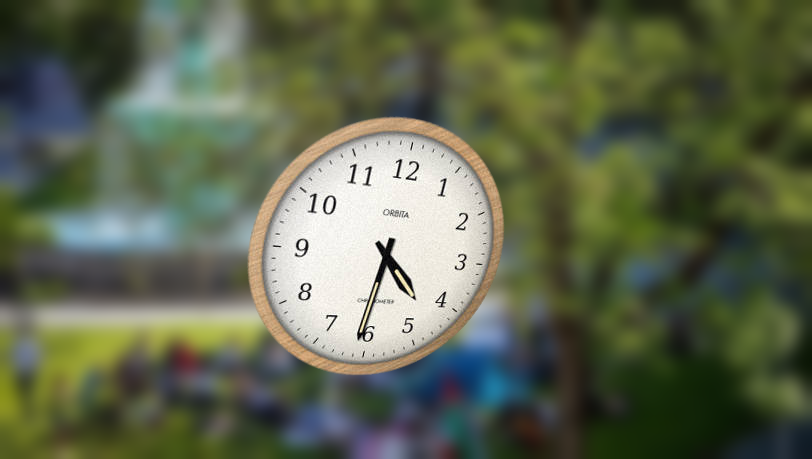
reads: 4,31
